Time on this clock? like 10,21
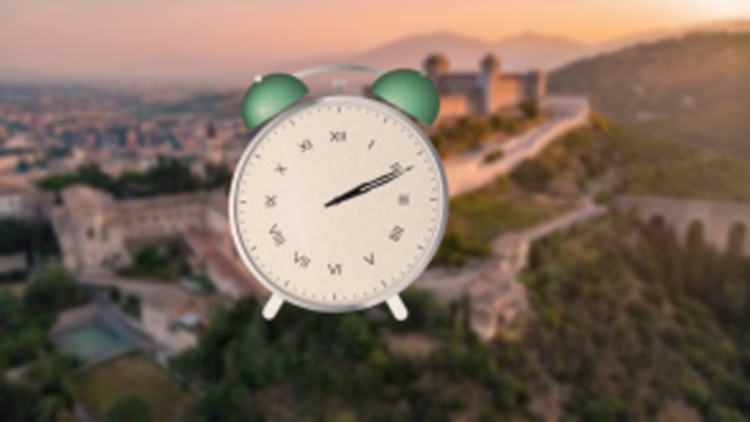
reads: 2,11
